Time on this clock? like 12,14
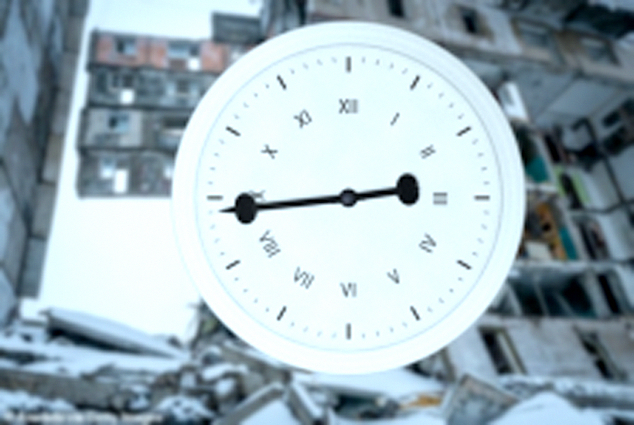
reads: 2,44
